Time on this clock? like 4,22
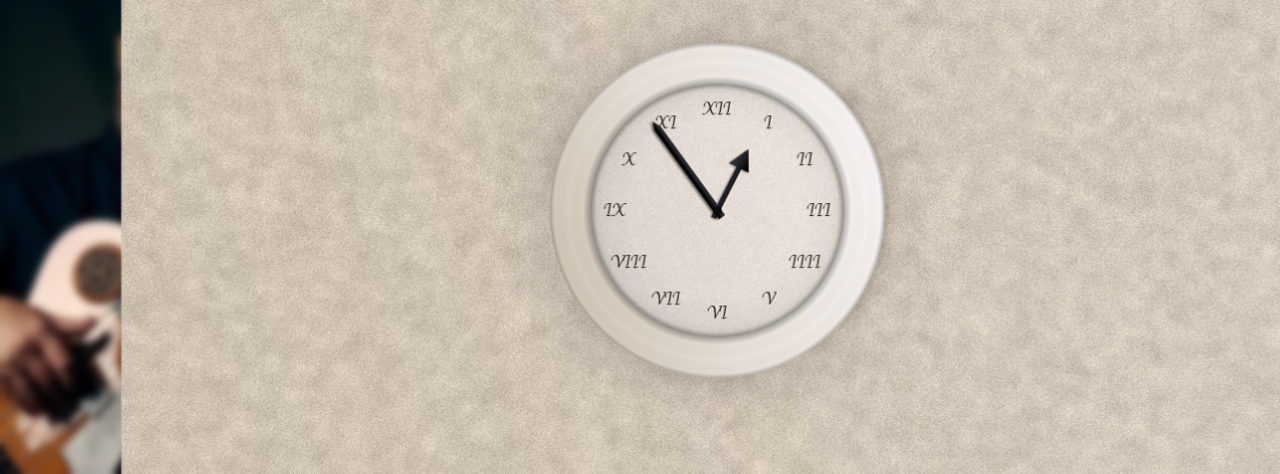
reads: 12,54
